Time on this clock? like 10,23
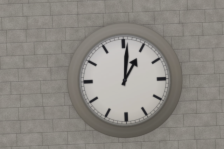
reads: 1,01
